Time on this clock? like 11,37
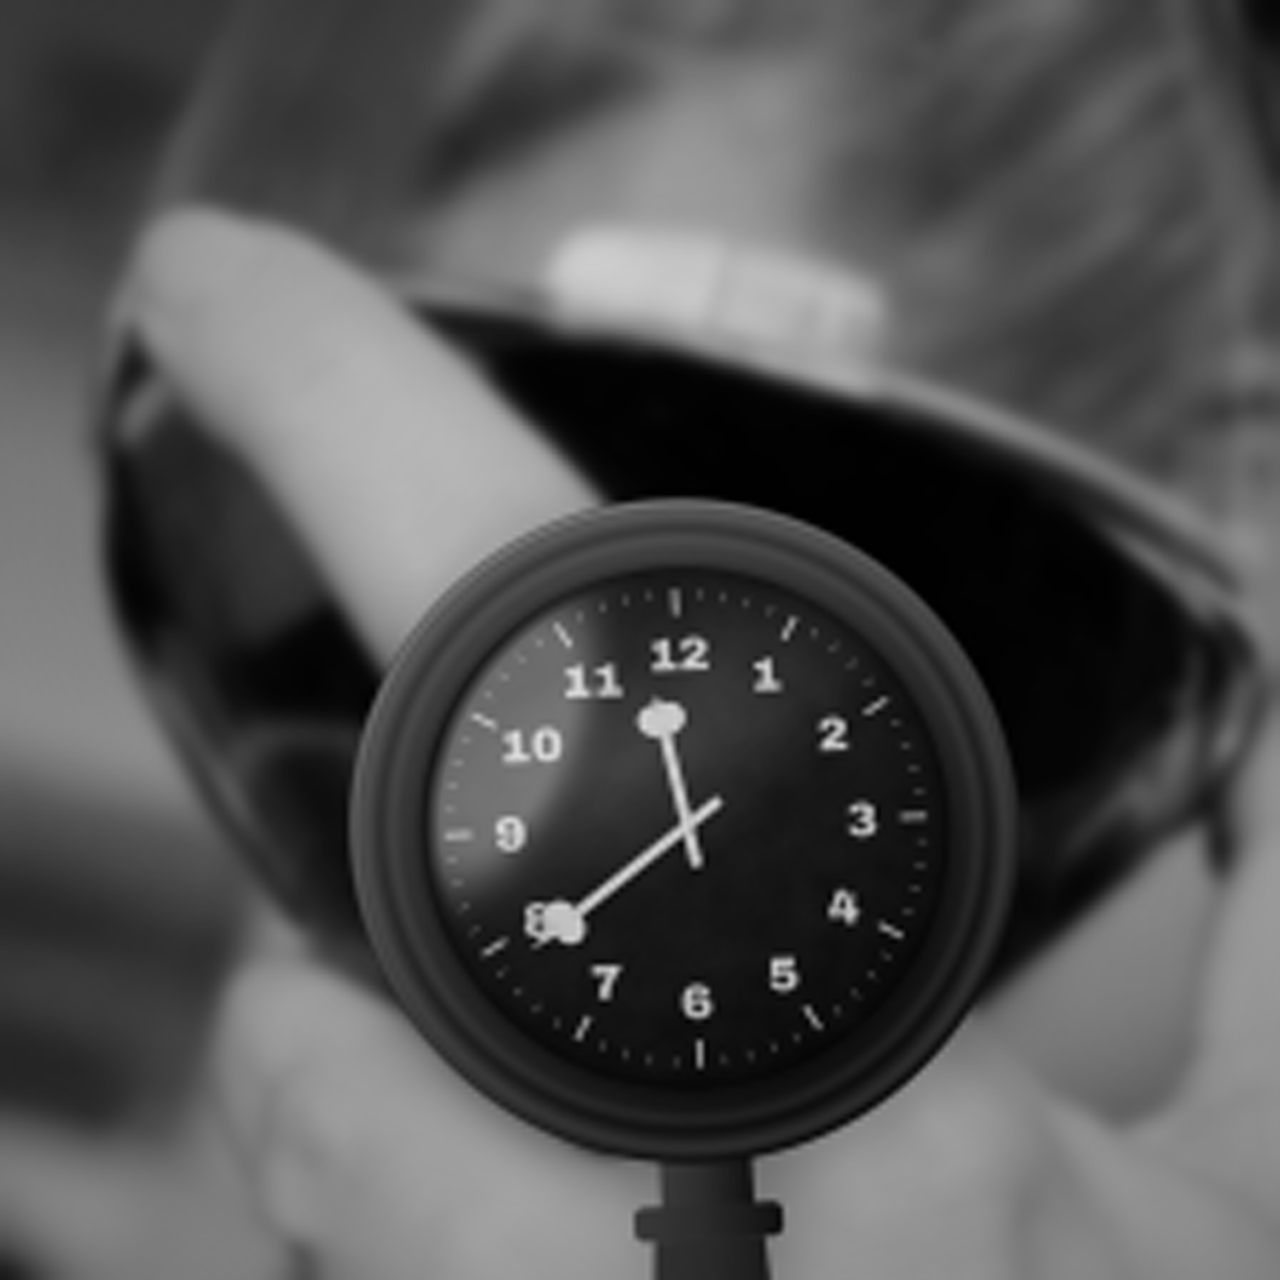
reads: 11,39
